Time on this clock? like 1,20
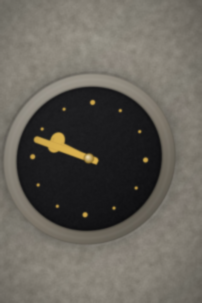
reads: 9,48
